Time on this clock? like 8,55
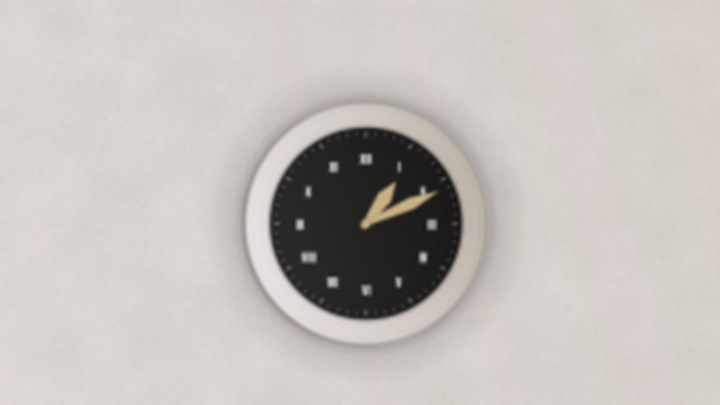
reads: 1,11
